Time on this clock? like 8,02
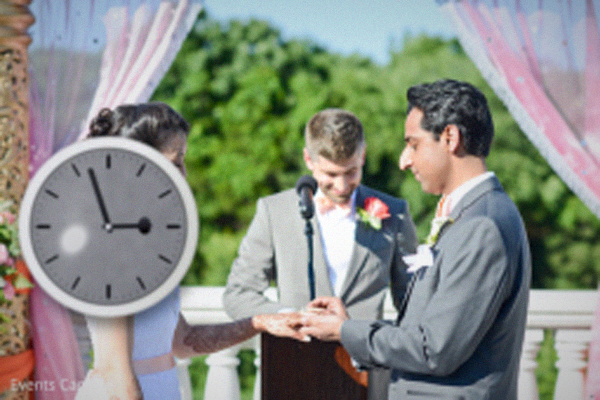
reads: 2,57
